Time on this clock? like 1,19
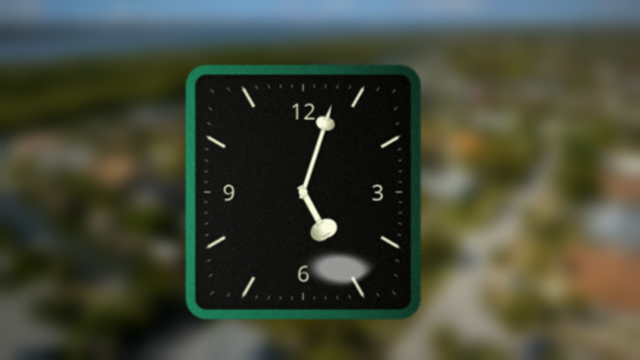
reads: 5,03
